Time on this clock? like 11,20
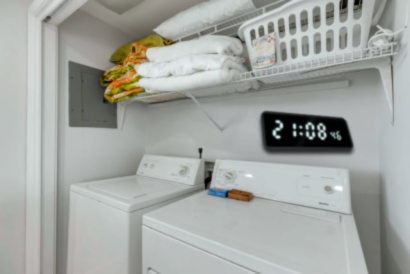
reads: 21,08
